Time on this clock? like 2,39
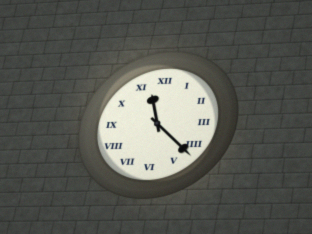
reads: 11,22
